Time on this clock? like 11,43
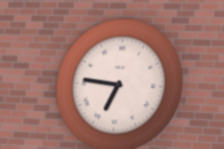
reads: 6,46
